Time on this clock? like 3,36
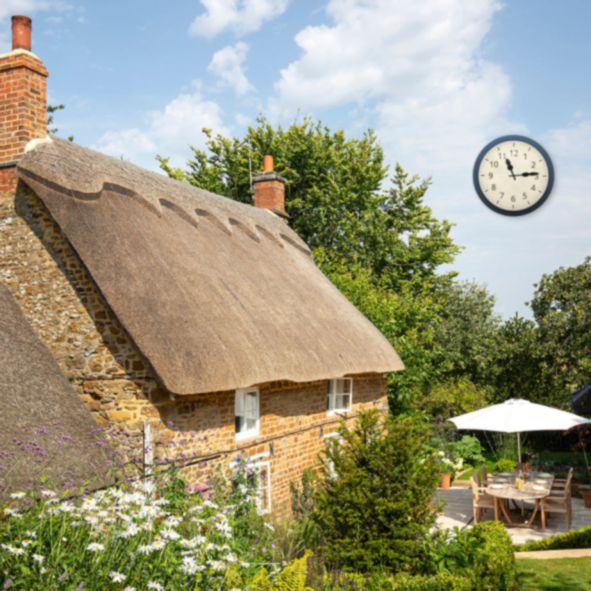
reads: 11,14
